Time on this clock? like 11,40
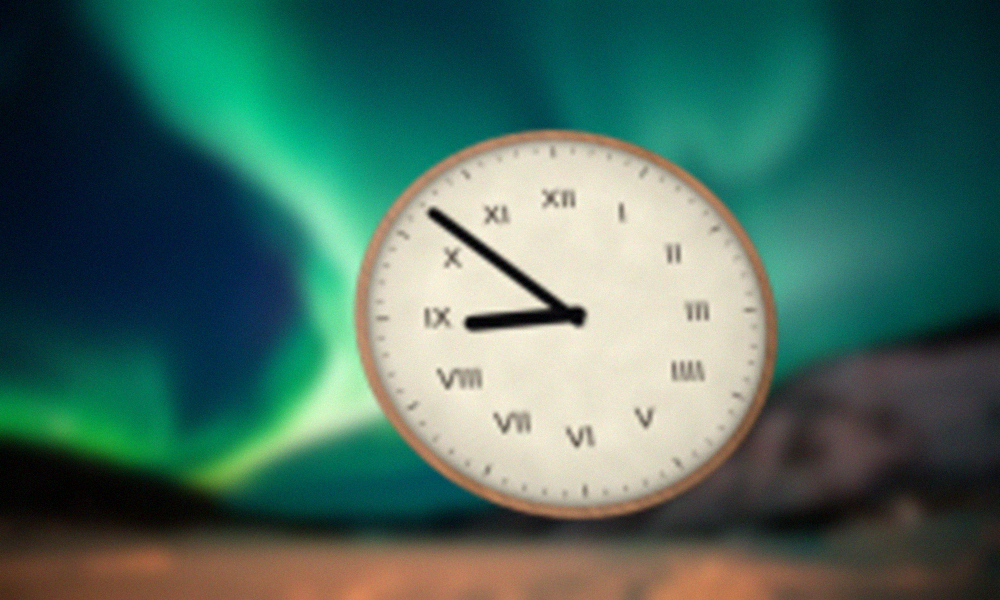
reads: 8,52
